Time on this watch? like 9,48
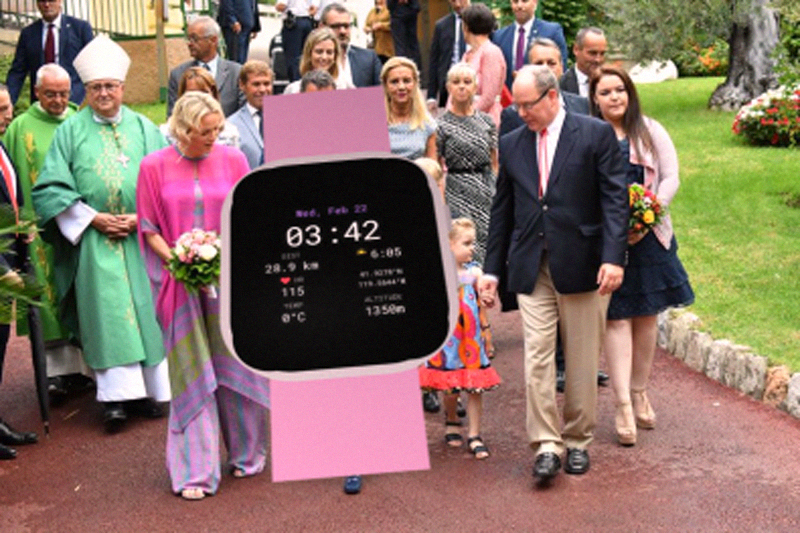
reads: 3,42
